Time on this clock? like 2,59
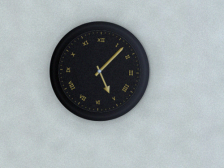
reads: 5,07
